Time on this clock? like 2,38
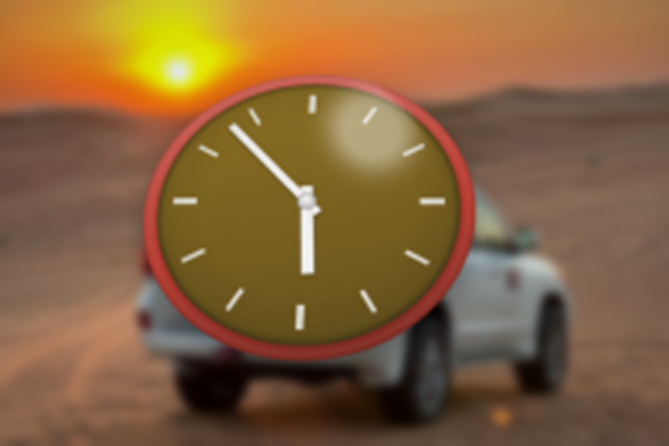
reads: 5,53
